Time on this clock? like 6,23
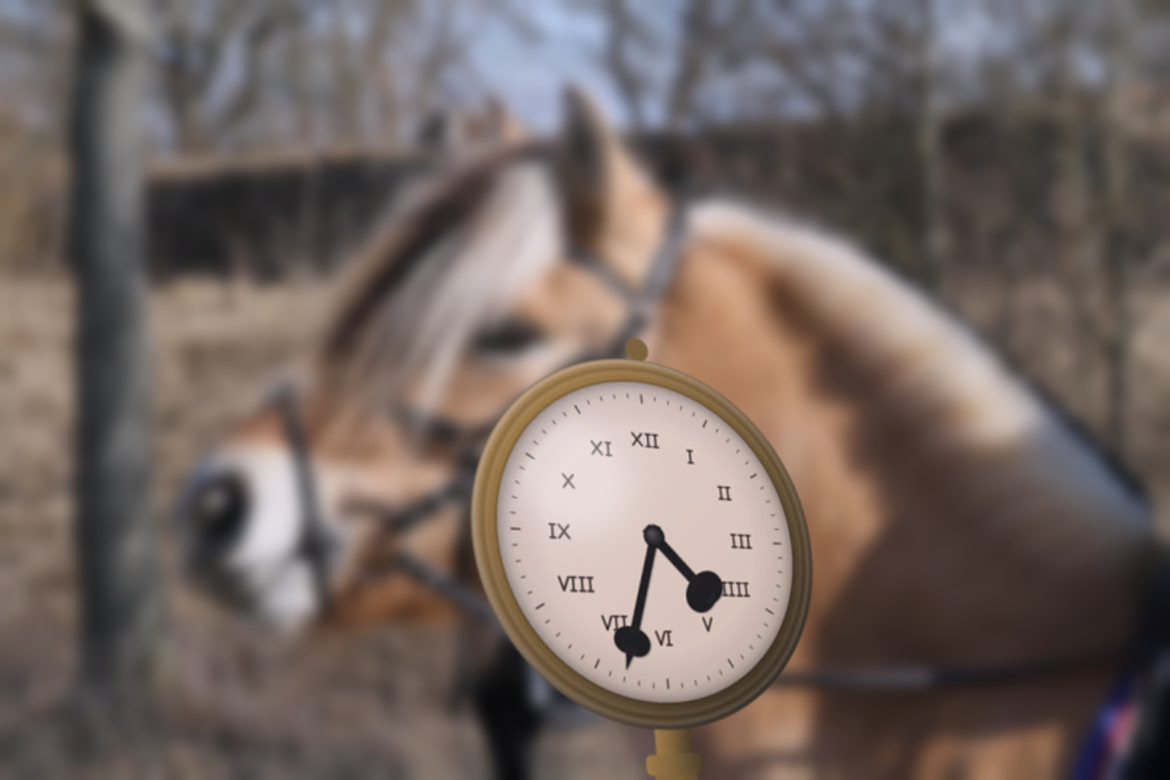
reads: 4,33
